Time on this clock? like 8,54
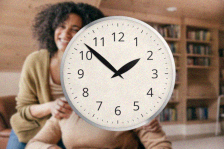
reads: 1,52
